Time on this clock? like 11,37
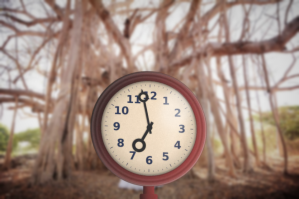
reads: 6,58
